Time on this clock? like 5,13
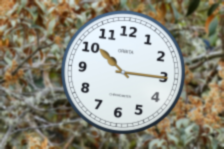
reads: 10,15
